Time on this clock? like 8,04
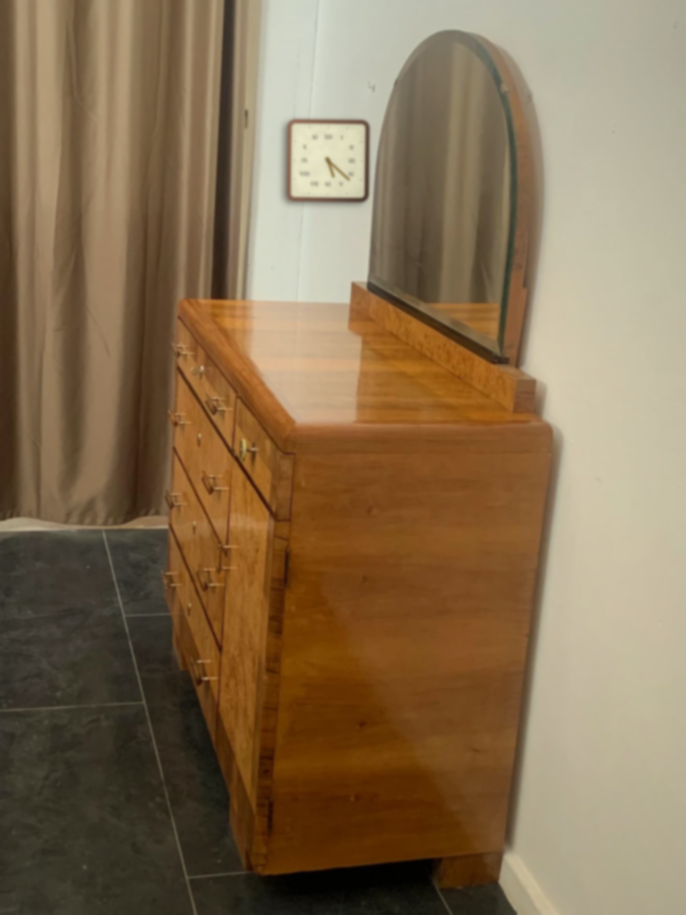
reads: 5,22
